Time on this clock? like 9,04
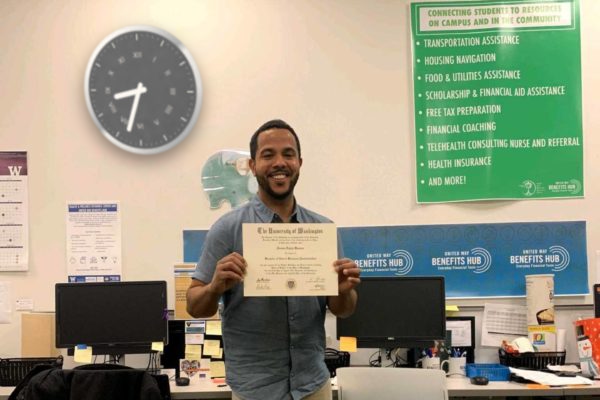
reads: 8,33
